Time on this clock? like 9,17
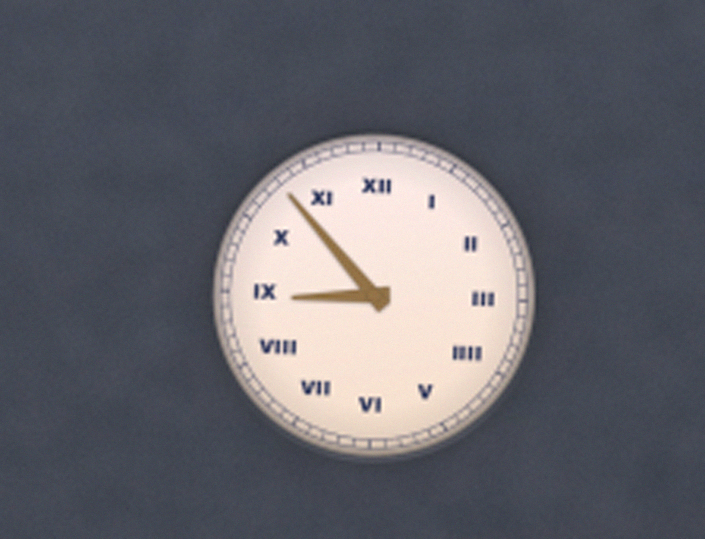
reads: 8,53
